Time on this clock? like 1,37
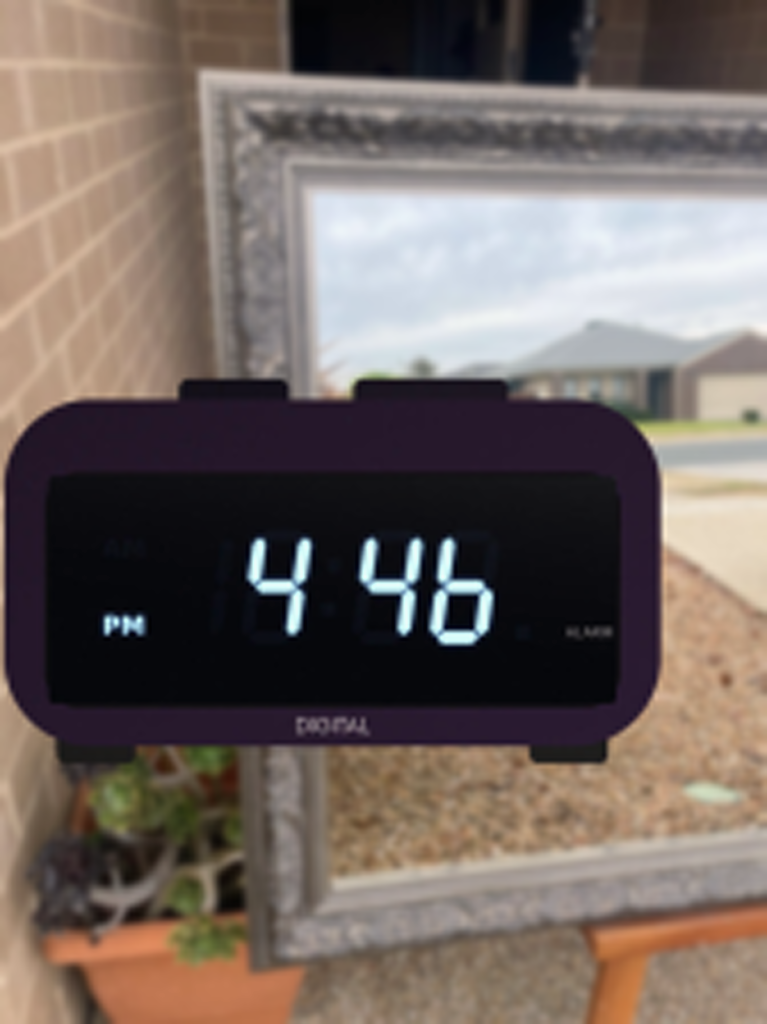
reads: 4,46
